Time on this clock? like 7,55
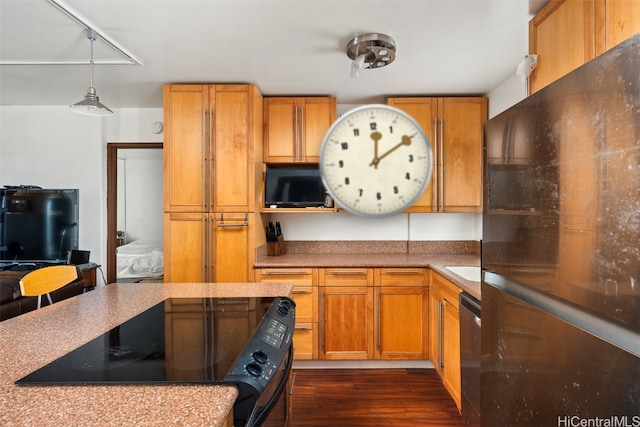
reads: 12,10
